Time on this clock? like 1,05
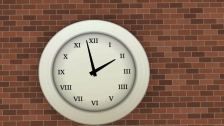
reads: 1,58
